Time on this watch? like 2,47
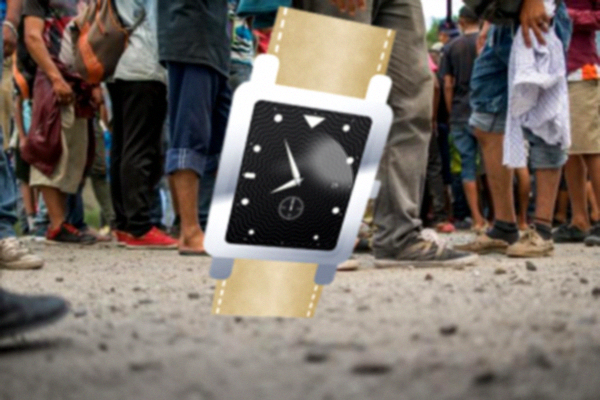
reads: 7,55
